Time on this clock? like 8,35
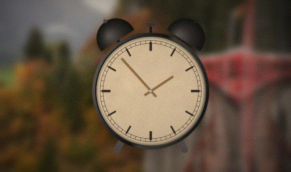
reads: 1,53
